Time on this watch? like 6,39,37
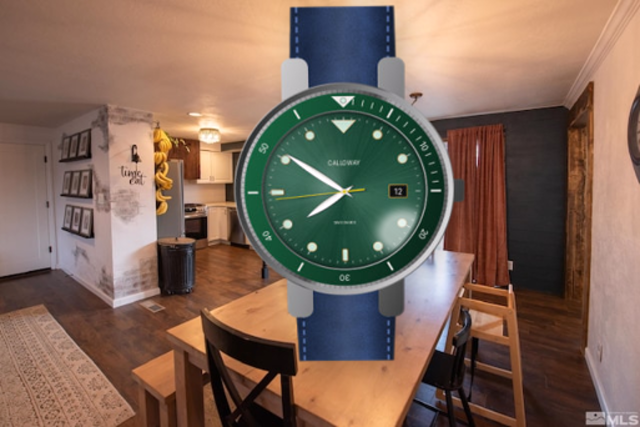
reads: 7,50,44
